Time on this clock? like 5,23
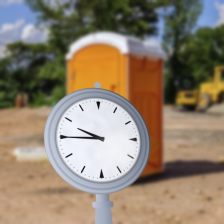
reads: 9,45
